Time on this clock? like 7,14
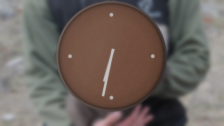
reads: 6,32
